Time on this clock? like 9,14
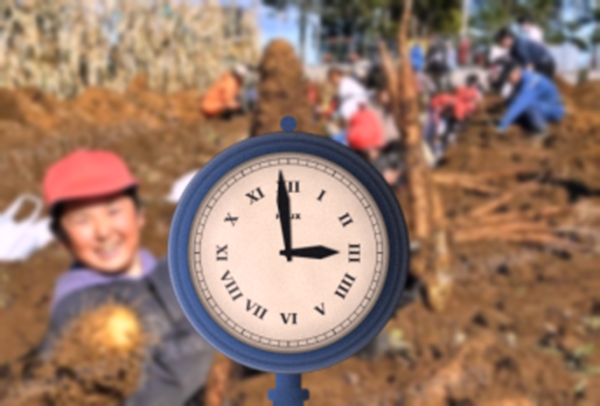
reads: 2,59
